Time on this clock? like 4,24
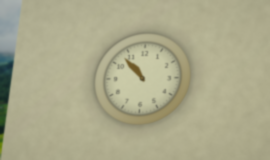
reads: 10,53
